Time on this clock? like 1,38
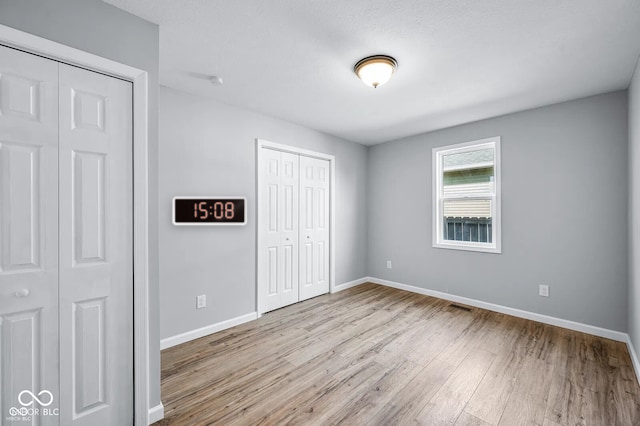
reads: 15,08
